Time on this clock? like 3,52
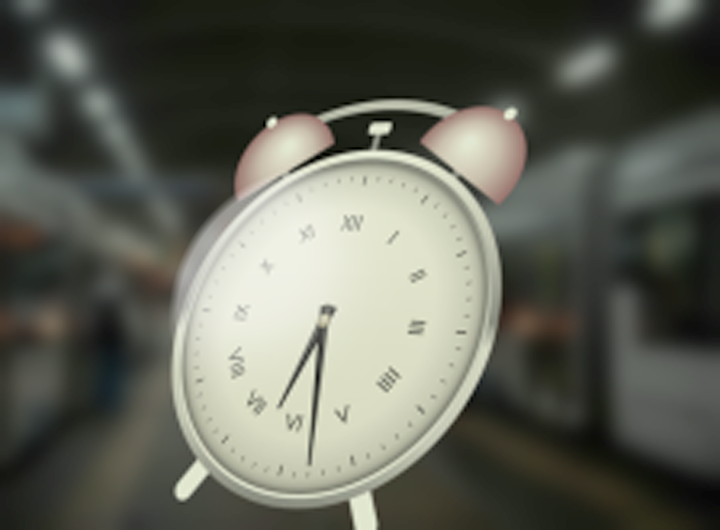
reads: 6,28
